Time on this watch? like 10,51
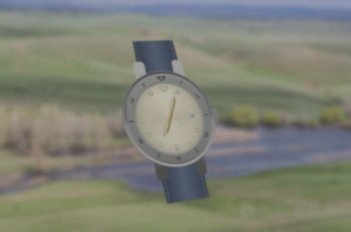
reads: 7,04
